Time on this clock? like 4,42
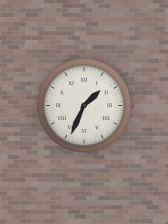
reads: 1,34
